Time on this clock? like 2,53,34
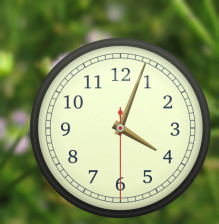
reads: 4,03,30
